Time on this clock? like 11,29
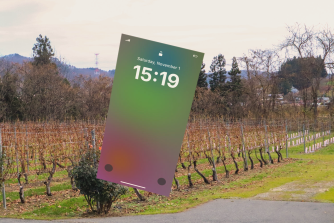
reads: 15,19
